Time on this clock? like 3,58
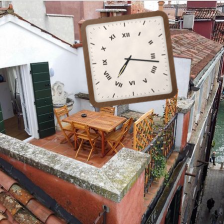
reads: 7,17
